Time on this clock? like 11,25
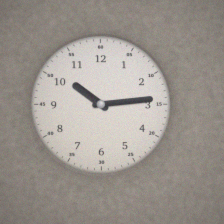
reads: 10,14
